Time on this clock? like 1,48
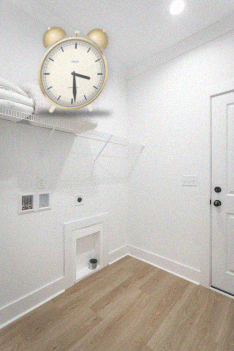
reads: 3,29
